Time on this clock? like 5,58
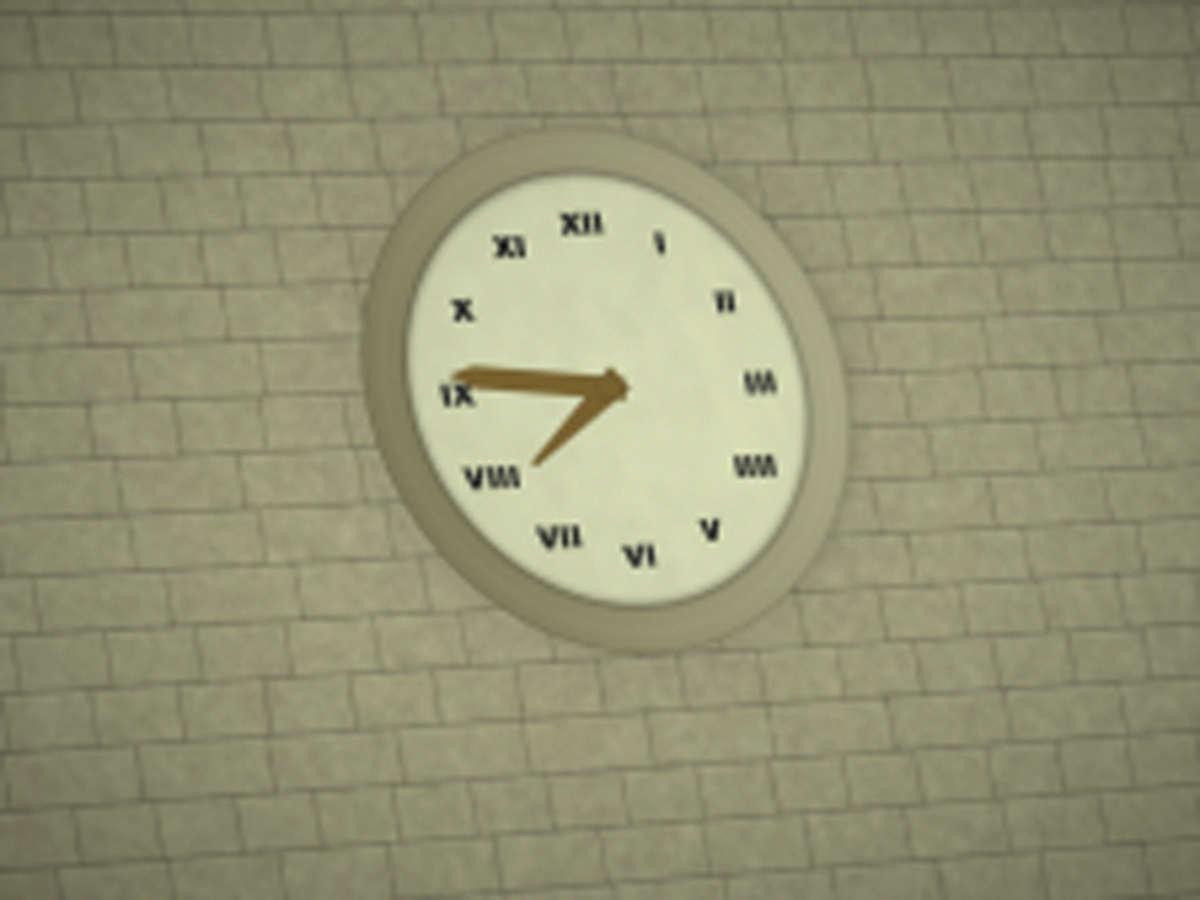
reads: 7,46
